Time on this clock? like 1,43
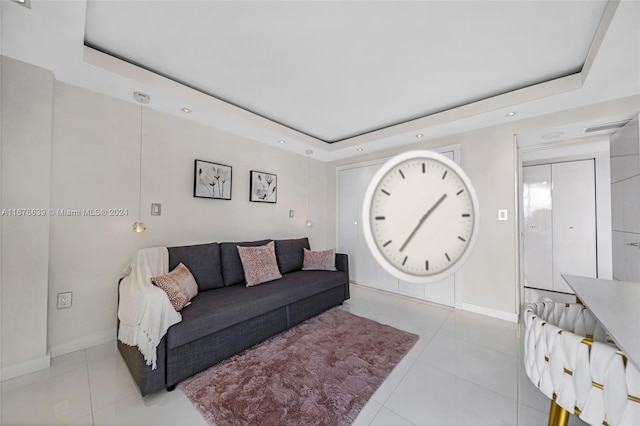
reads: 1,37
